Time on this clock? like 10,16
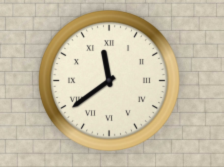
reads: 11,39
